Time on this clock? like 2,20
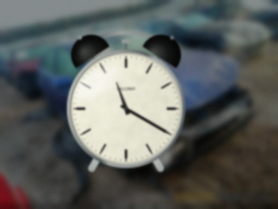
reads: 11,20
